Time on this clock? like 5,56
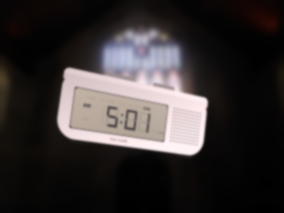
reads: 5,01
